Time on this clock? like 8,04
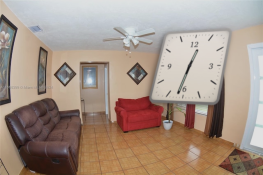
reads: 12,32
